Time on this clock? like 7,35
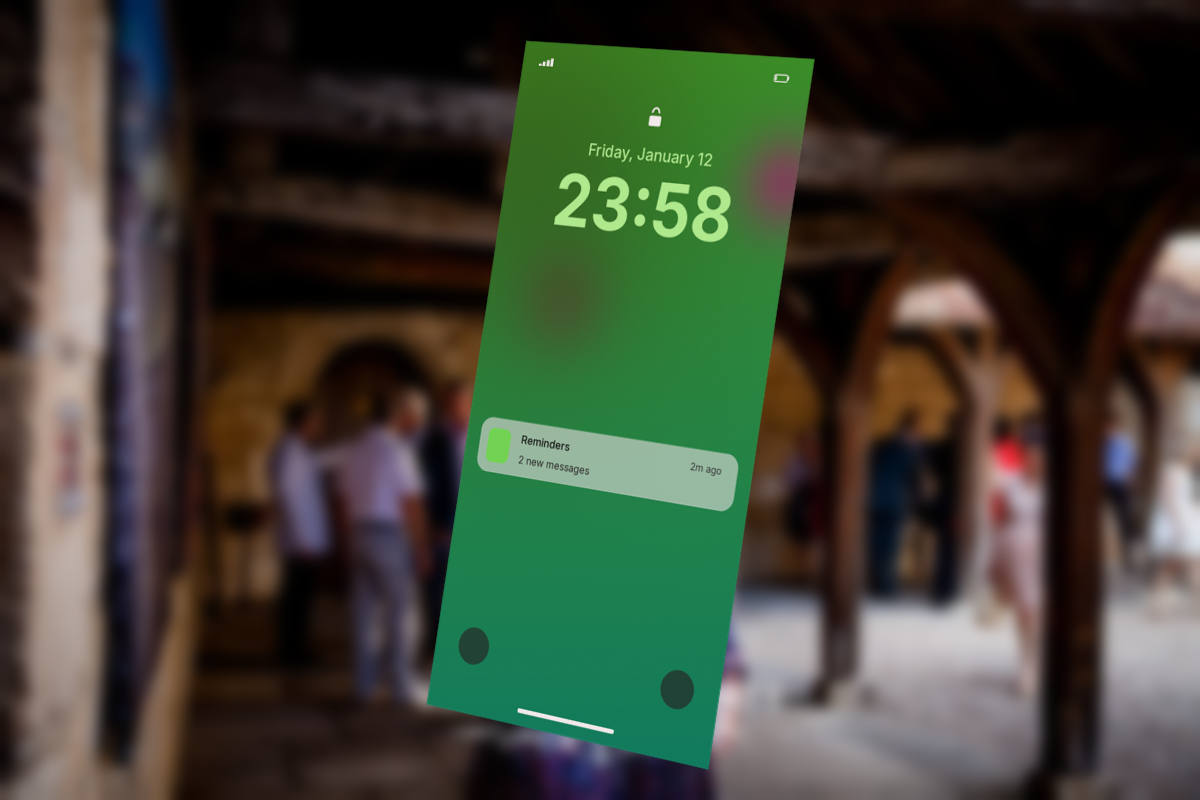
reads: 23,58
